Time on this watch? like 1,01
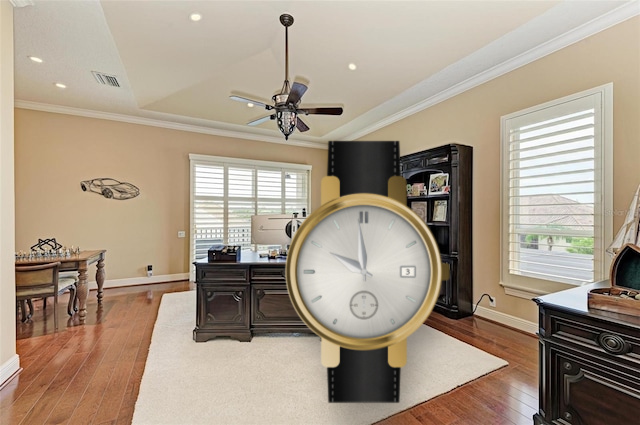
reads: 9,59
